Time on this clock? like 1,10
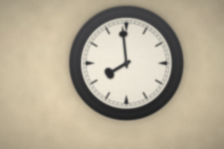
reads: 7,59
